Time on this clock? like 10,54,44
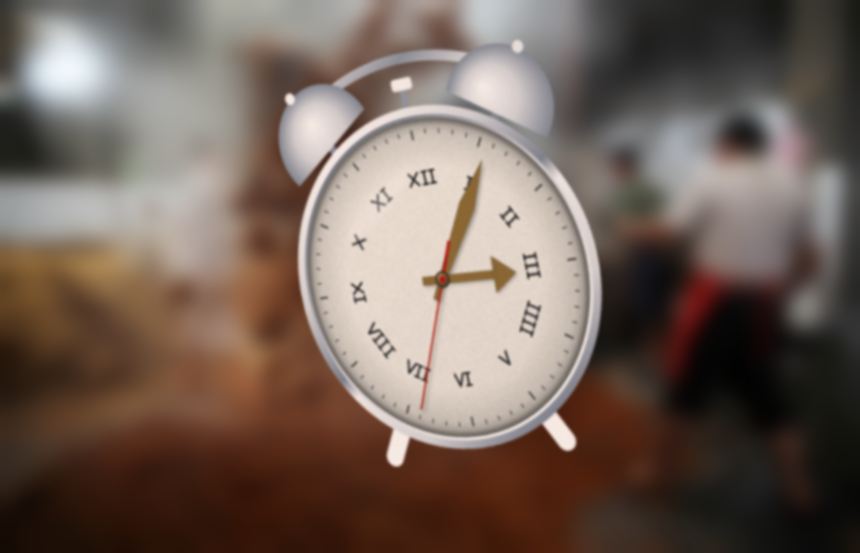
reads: 3,05,34
